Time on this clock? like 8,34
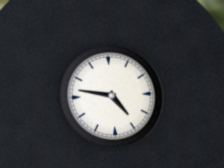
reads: 4,47
